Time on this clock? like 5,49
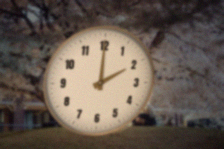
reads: 2,00
